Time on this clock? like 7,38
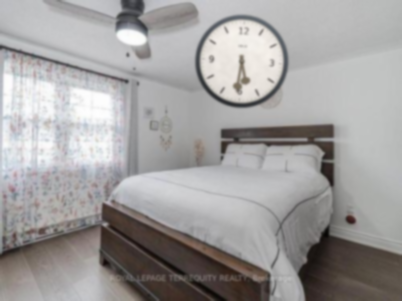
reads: 5,31
